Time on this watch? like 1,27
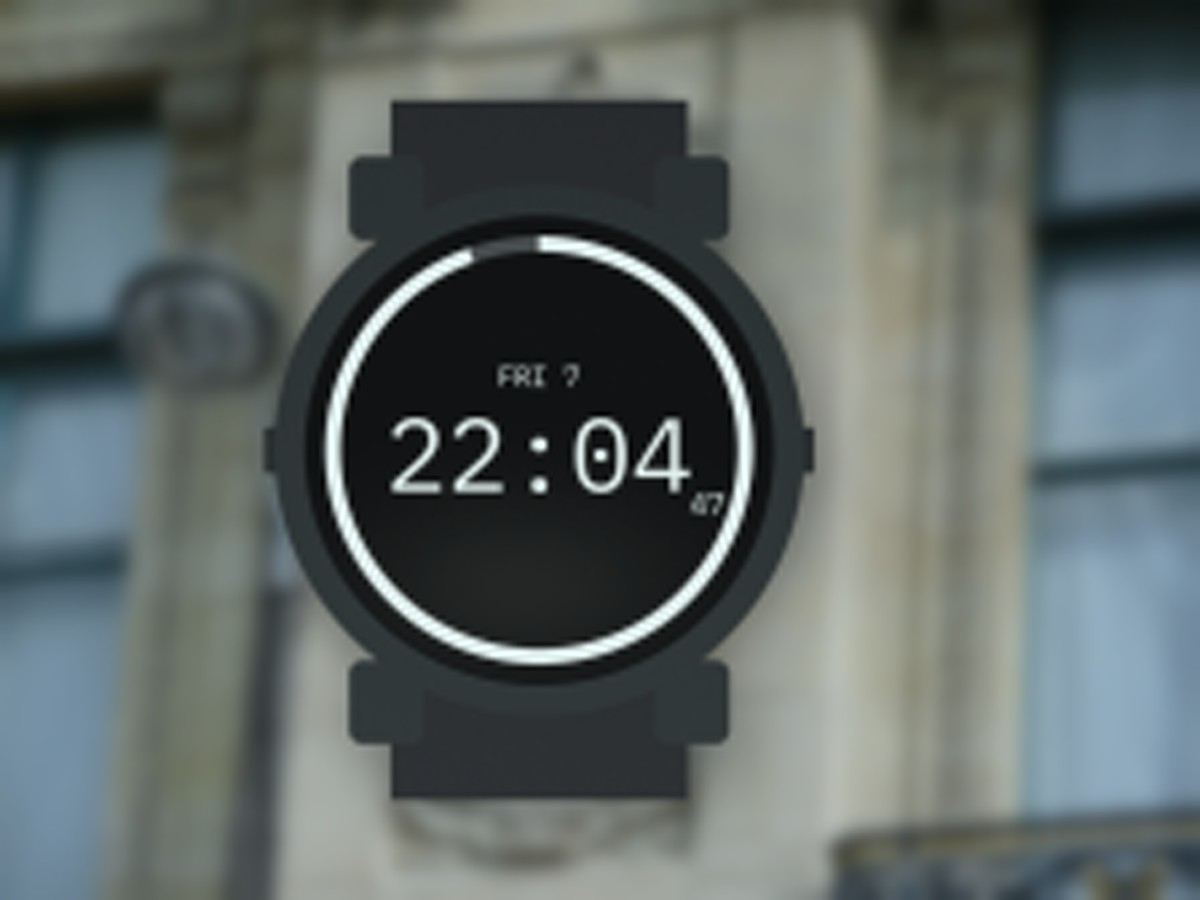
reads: 22,04
